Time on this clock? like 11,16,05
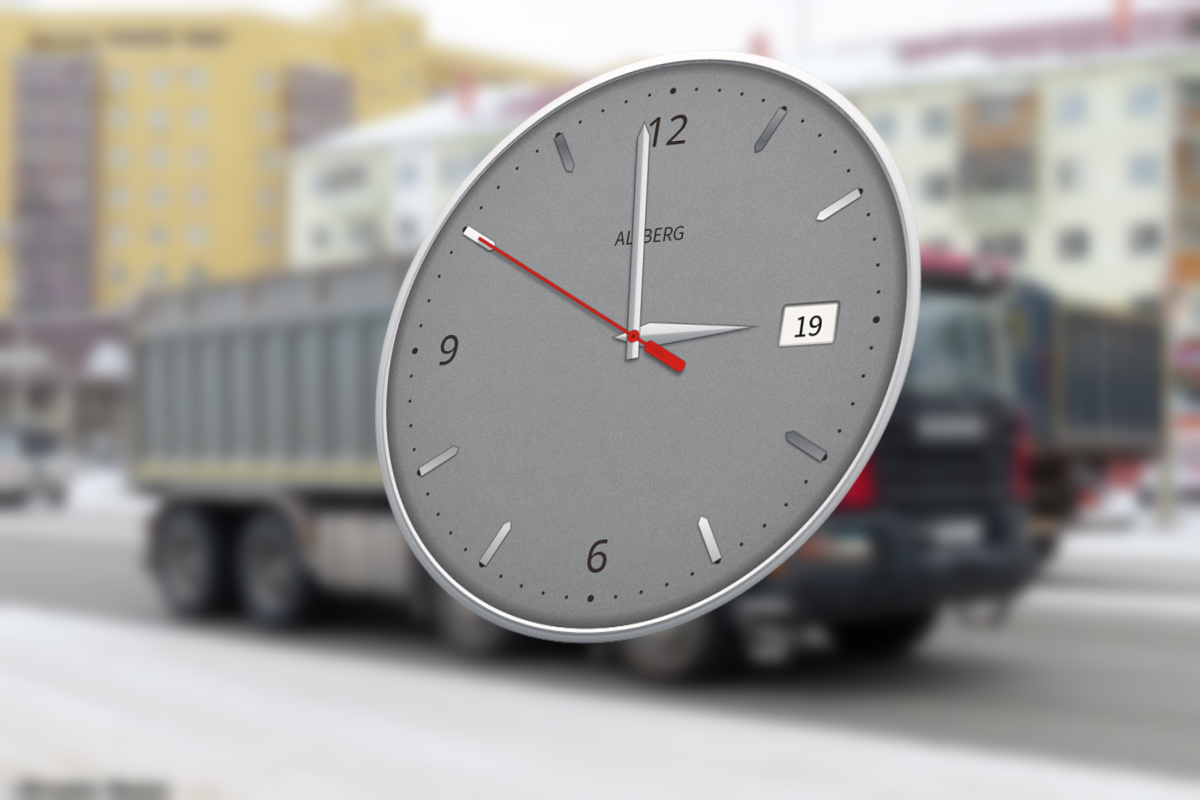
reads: 2,58,50
